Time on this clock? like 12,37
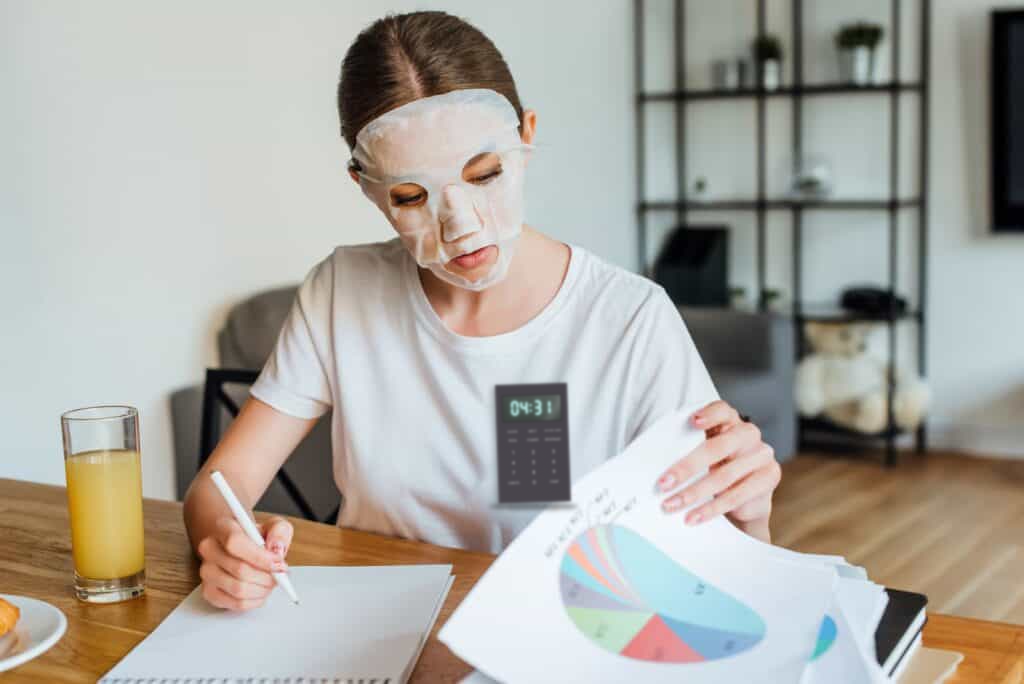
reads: 4,31
